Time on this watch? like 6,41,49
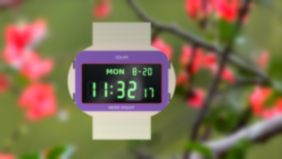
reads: 11,32,17
